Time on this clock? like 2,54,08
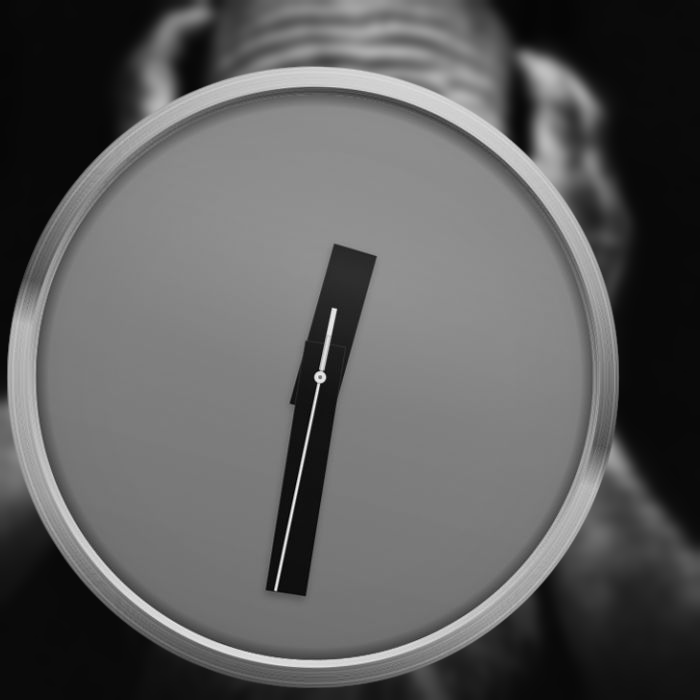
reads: 12,31,32
